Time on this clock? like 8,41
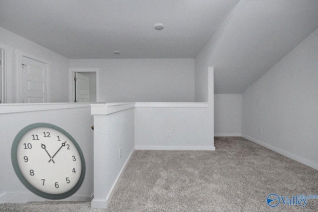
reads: 11,08
